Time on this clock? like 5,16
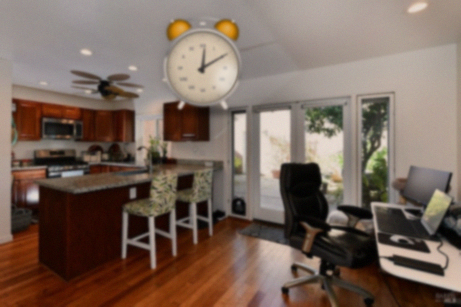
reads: 12,10
